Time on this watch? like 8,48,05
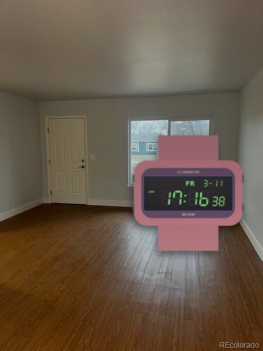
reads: 17,16,38
